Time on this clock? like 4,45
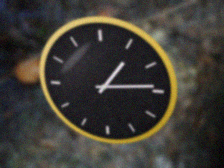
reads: 1,14
